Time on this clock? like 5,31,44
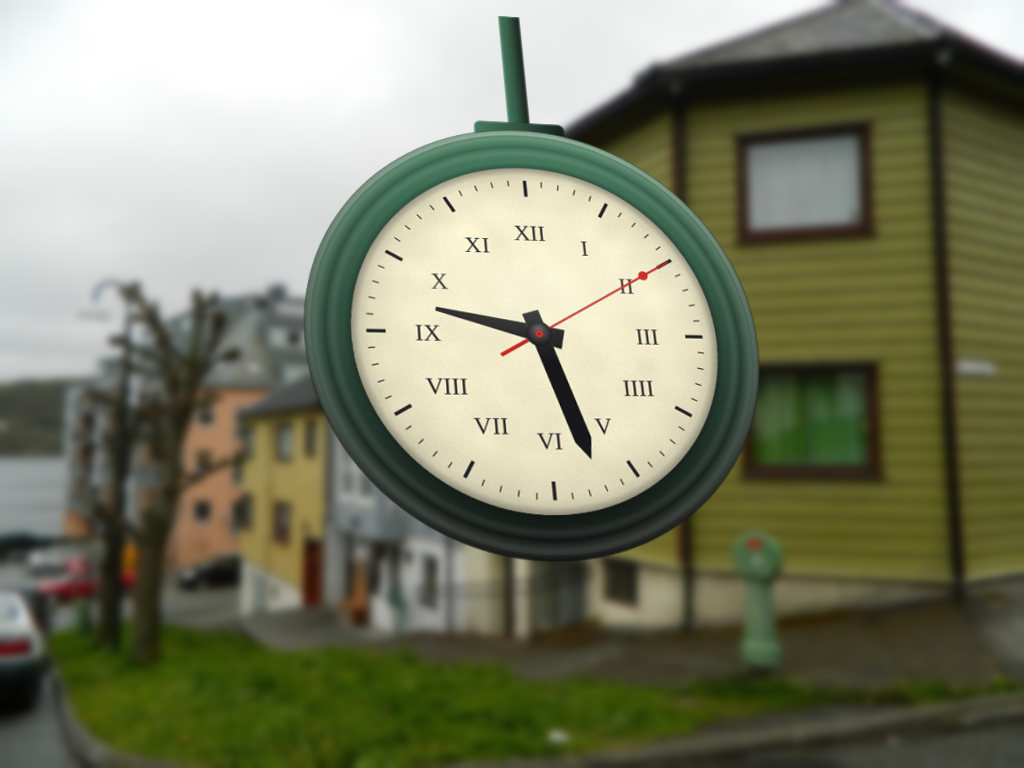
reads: 9,27,10
